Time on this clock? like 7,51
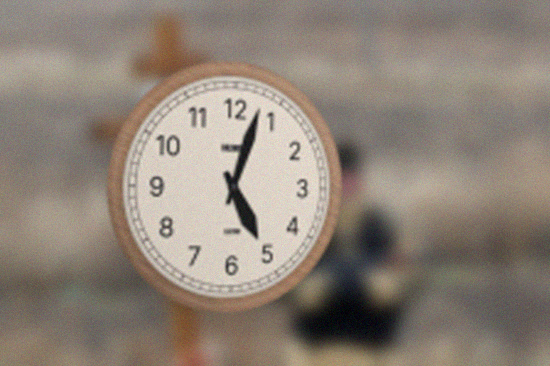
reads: 5,03
